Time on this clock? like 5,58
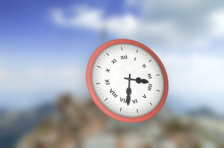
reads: 3,33
